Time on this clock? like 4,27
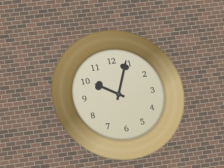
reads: 10,04
